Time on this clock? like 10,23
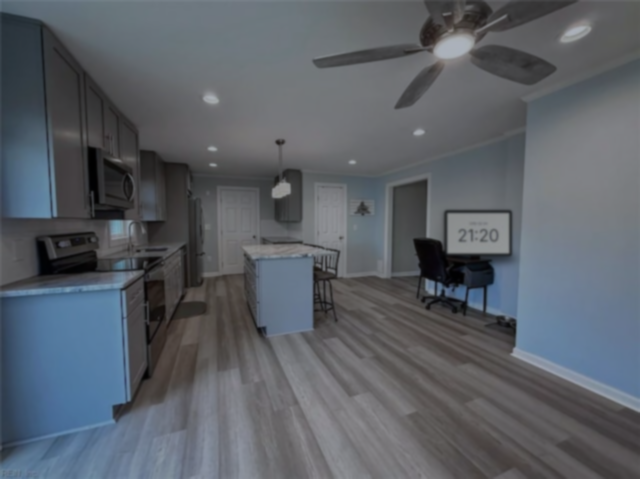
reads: 21,20
